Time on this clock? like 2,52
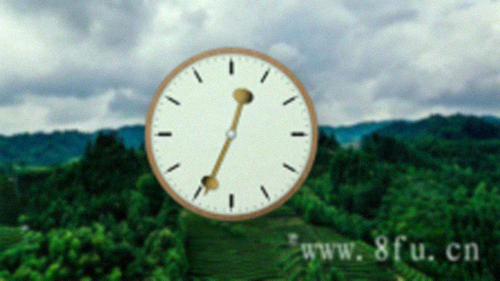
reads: 12,34
